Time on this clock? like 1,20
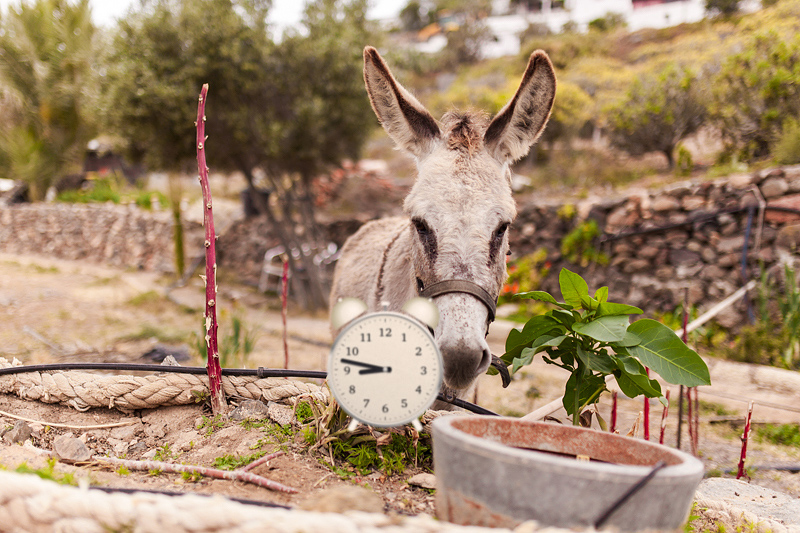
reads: 8,47
